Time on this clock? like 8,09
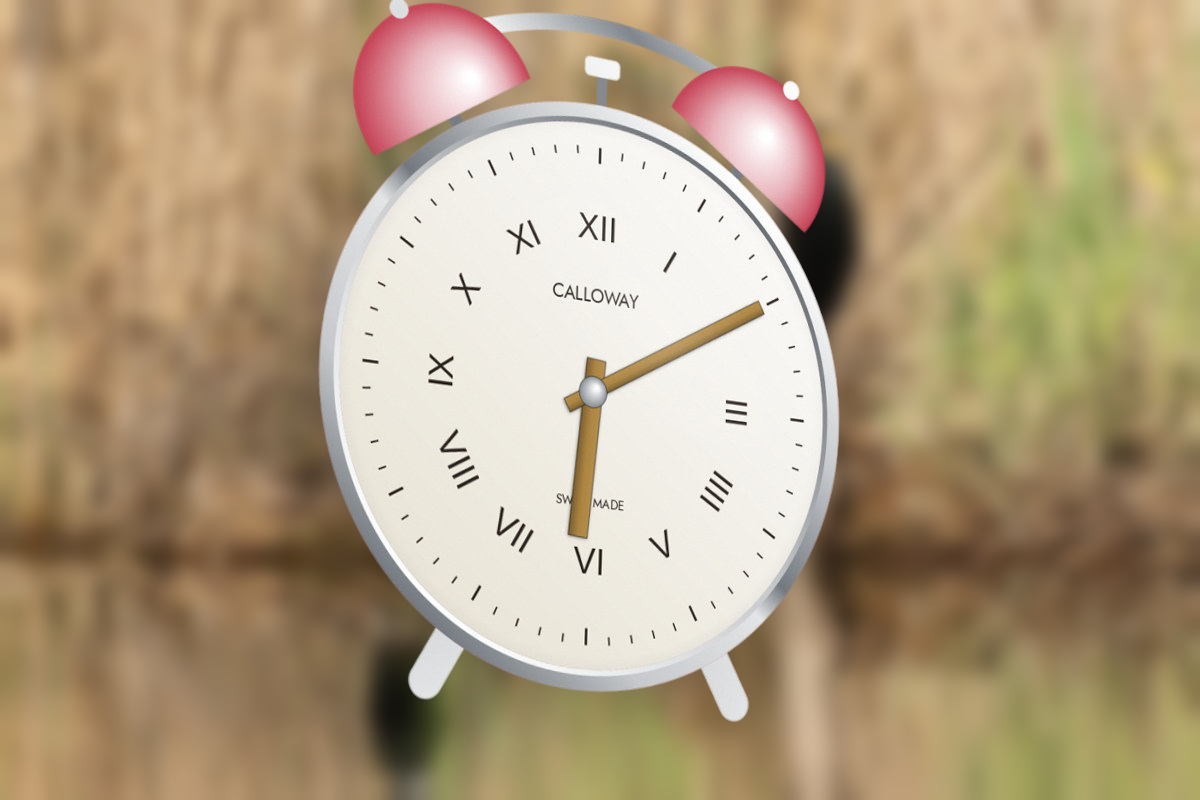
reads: 6,10
